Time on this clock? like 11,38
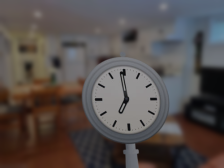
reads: 6,59
